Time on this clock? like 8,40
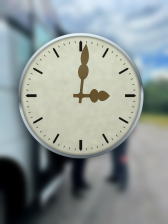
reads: 3,01
